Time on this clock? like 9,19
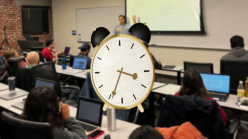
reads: 3,34
